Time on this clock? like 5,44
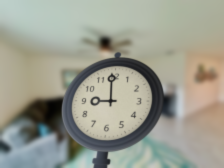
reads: 8,59
